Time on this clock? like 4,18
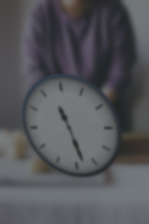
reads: 11,28
